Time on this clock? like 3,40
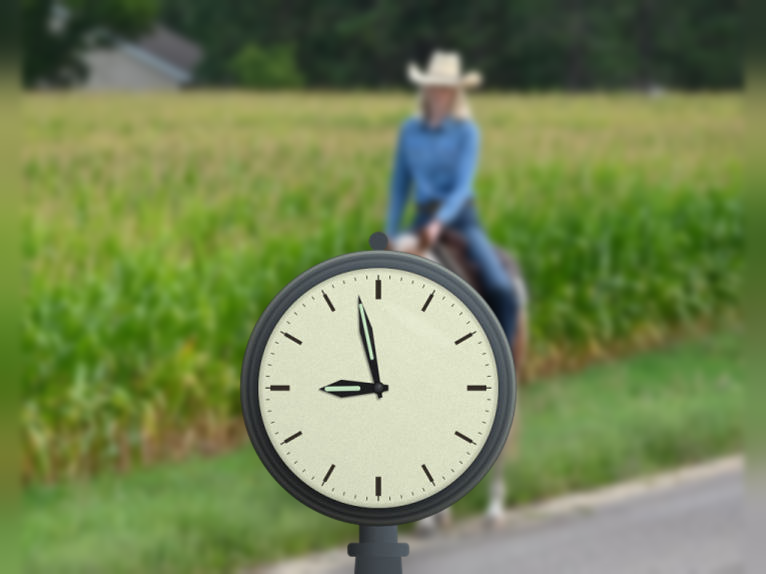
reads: 8,58
